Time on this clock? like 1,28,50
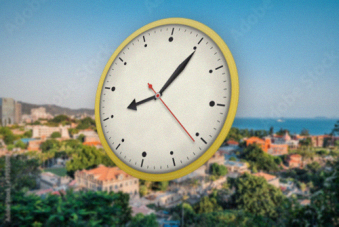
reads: 8,05,21
